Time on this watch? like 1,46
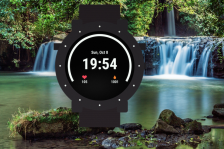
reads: 19,54
